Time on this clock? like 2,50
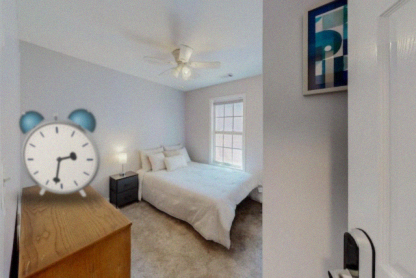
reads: 2,32
